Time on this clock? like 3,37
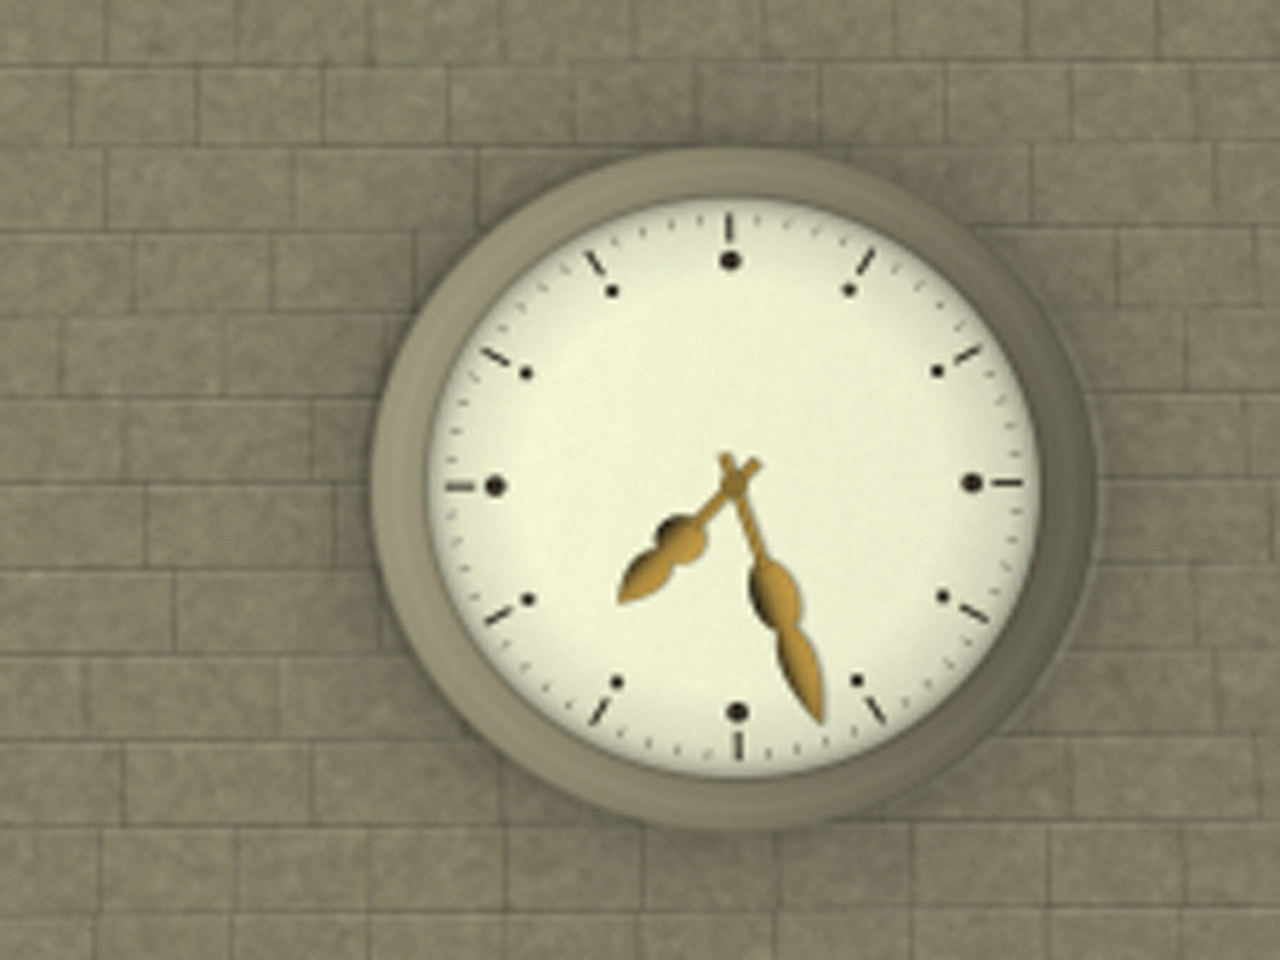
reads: 7,27
